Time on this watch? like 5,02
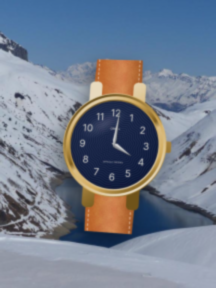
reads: 4,01
